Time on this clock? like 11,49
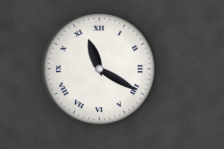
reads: 11,20
